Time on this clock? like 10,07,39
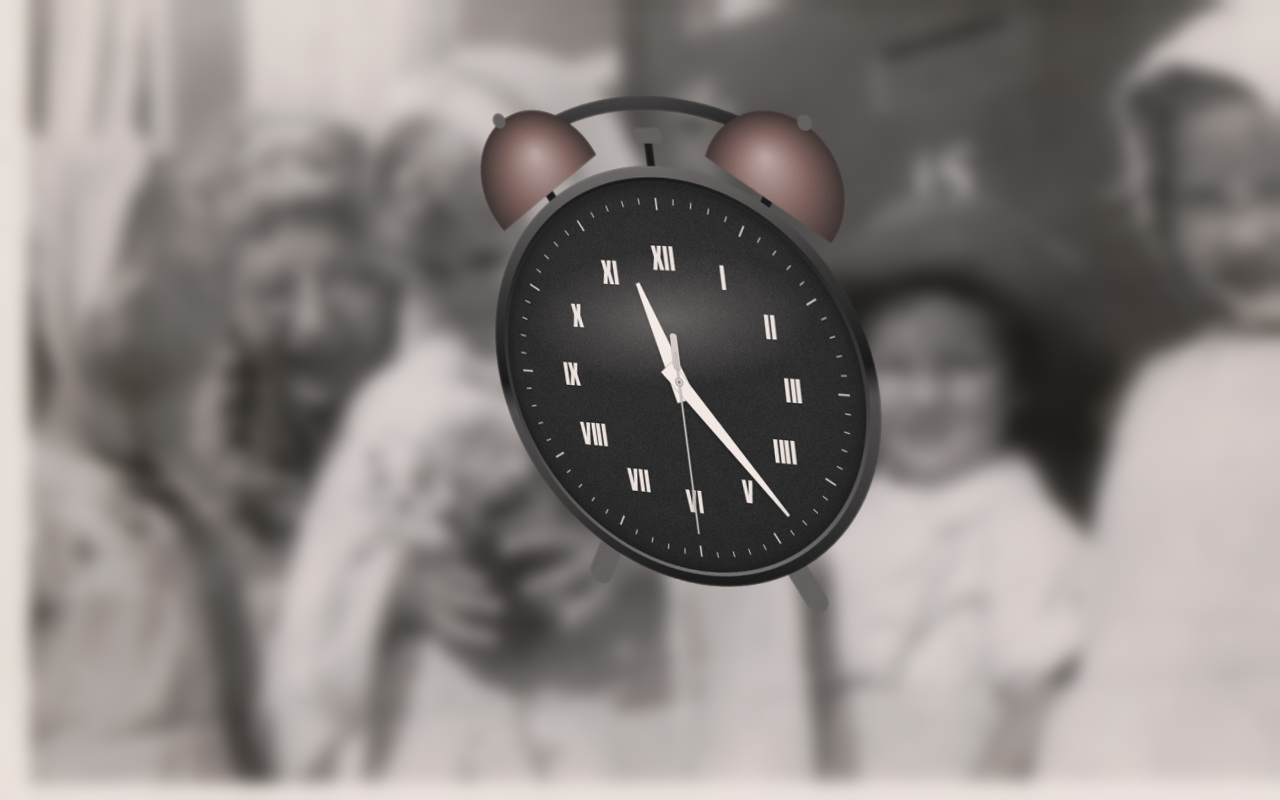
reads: 11,23,30
